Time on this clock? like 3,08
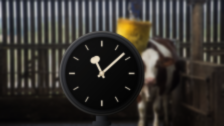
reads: 11,08
